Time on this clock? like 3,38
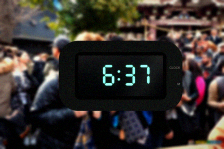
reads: 6,37
